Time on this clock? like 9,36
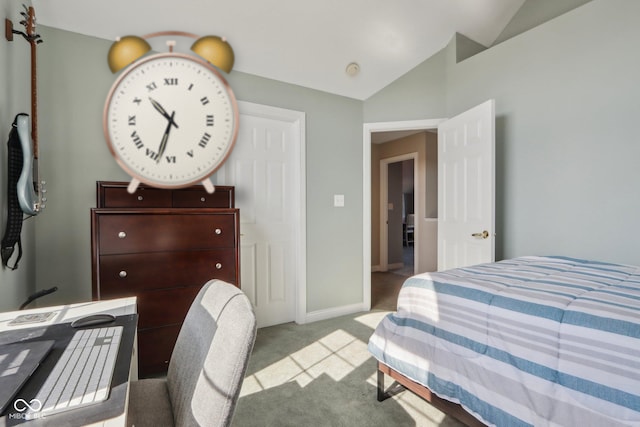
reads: 10,33
